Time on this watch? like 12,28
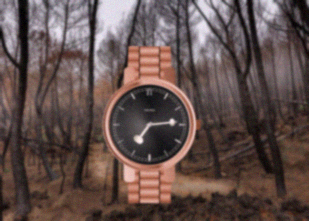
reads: 7,14
